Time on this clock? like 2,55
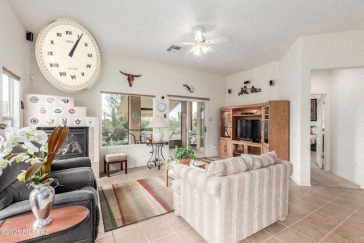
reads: 1,06
